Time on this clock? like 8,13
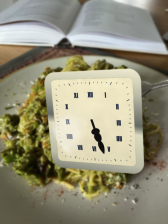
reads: 5,27
